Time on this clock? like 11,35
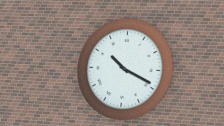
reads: 10,19
